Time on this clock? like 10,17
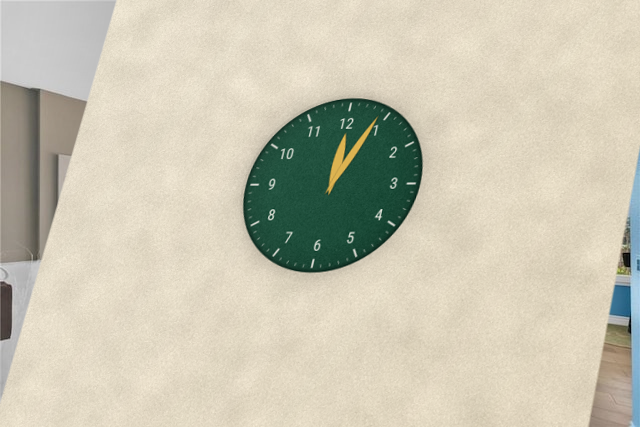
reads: 12,04
